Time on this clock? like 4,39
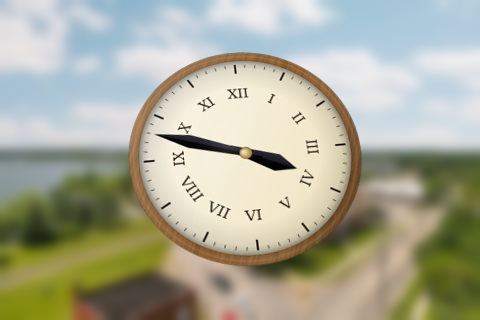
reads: 3,48
